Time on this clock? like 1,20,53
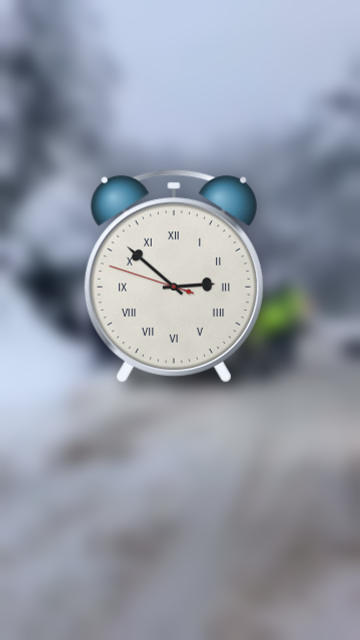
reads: 2,51,48
